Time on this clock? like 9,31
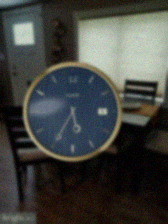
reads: 5,35
